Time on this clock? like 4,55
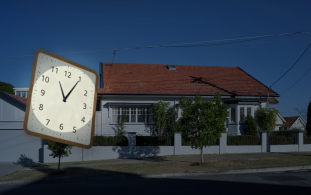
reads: 11,05
